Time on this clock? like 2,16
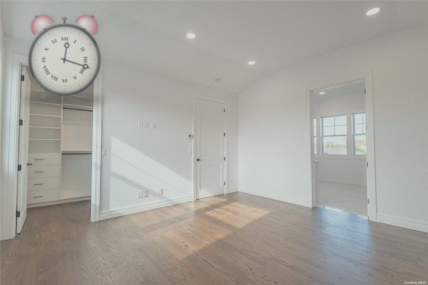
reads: 12,18
